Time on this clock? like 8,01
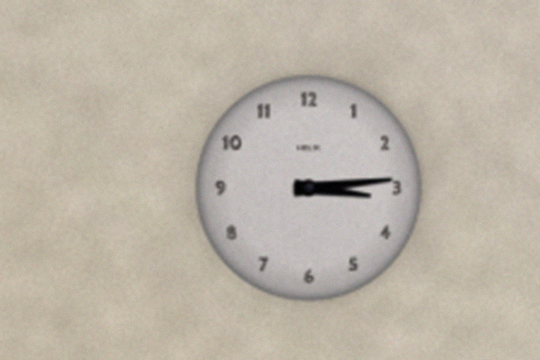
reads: 3,14
